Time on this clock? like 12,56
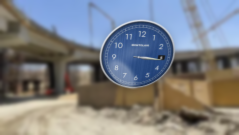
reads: 3,16
